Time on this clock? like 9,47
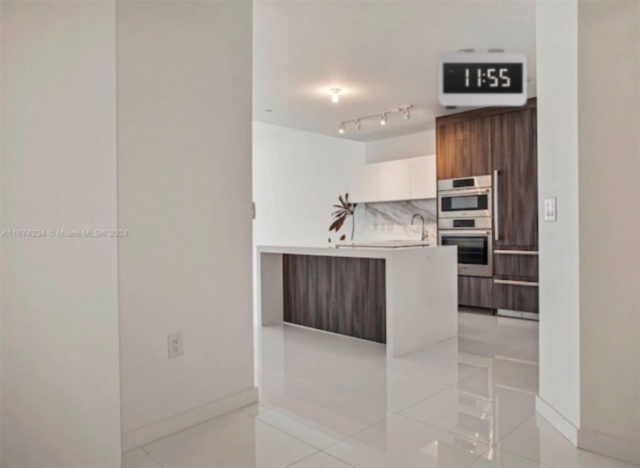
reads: 11,55
